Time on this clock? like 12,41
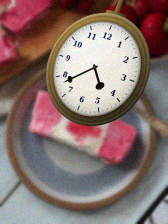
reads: 4,38
